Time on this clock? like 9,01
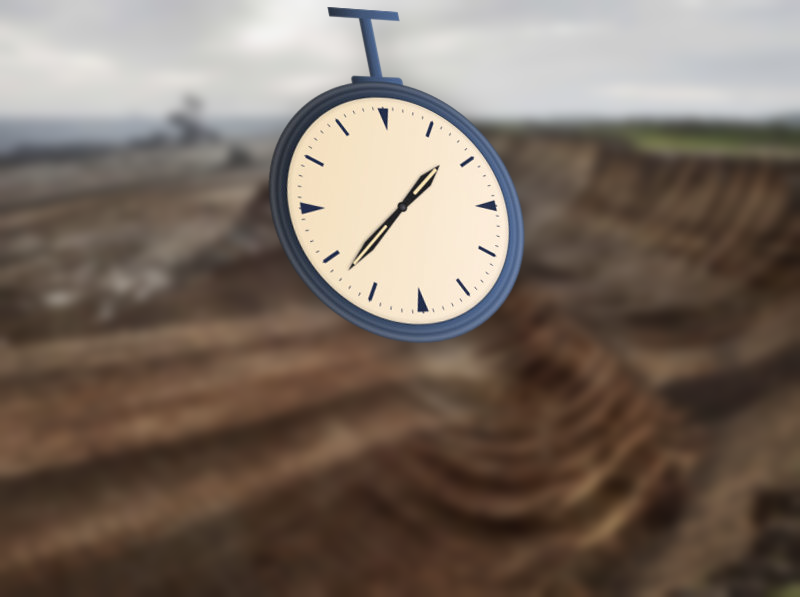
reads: 1,38
